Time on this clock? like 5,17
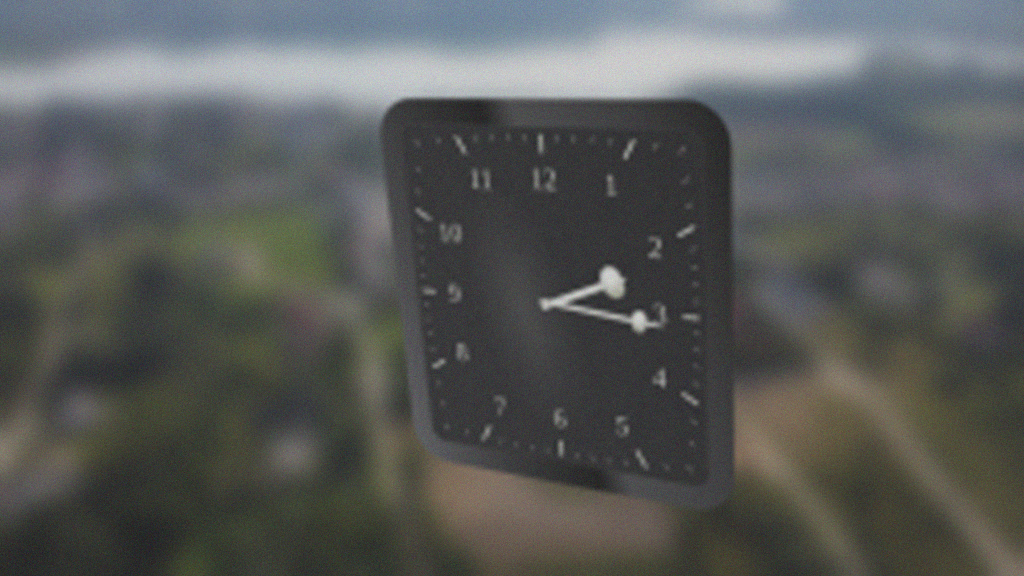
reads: 2,16
